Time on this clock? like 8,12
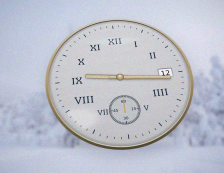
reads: 9,16
